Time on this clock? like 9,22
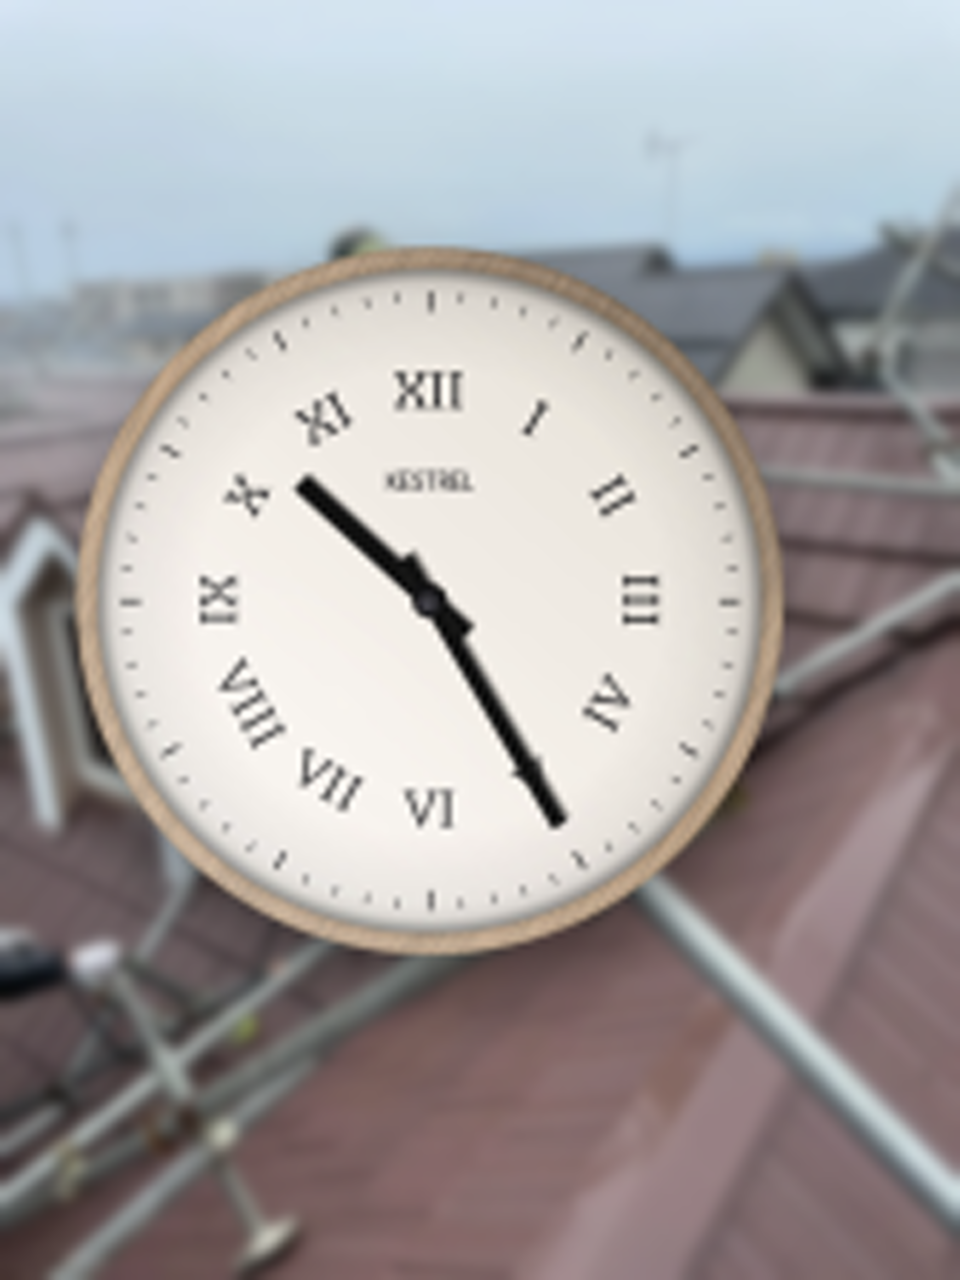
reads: 10,25
